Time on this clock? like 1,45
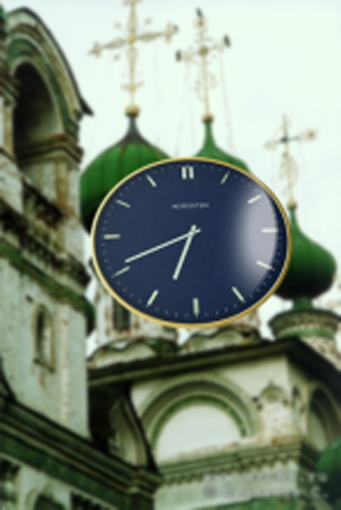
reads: 6,41
